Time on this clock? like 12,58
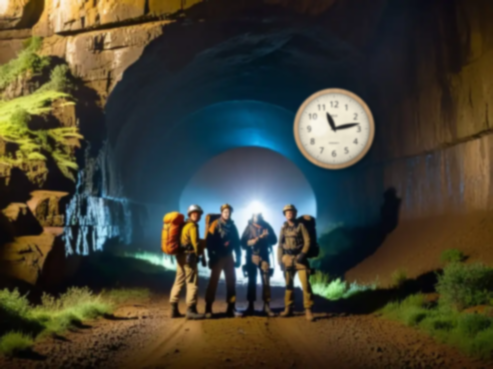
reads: 11,13
